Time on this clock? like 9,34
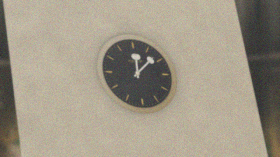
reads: 12,08
